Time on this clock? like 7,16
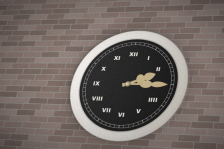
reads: 2,15
